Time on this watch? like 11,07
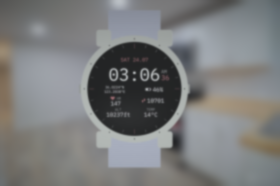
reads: 3,06
